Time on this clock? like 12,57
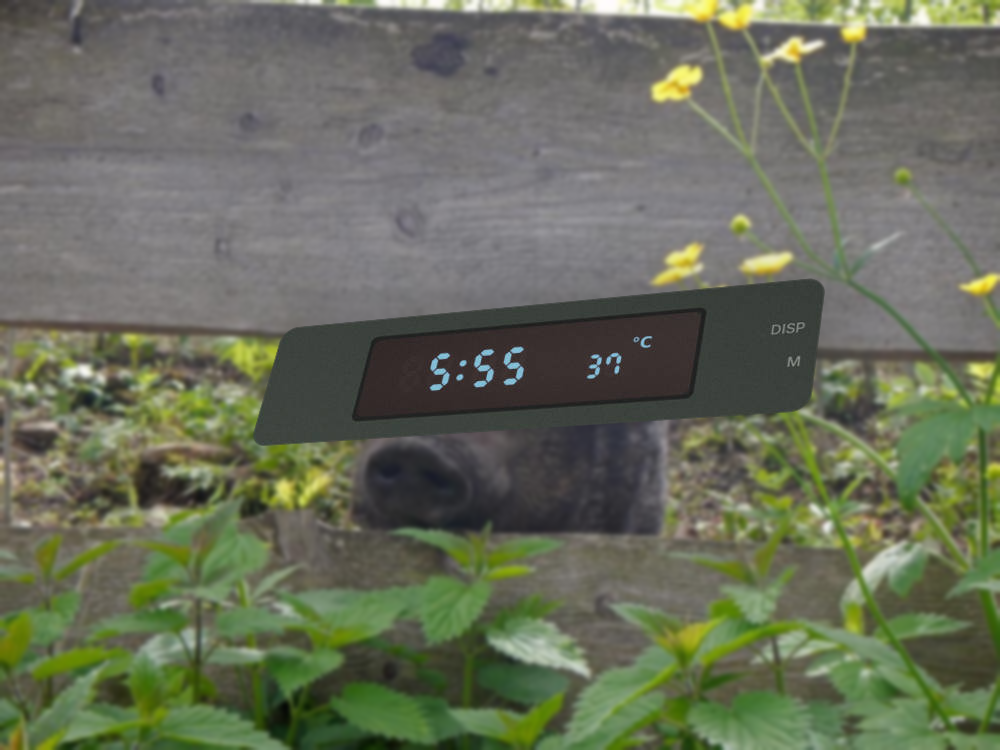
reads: 5,55
